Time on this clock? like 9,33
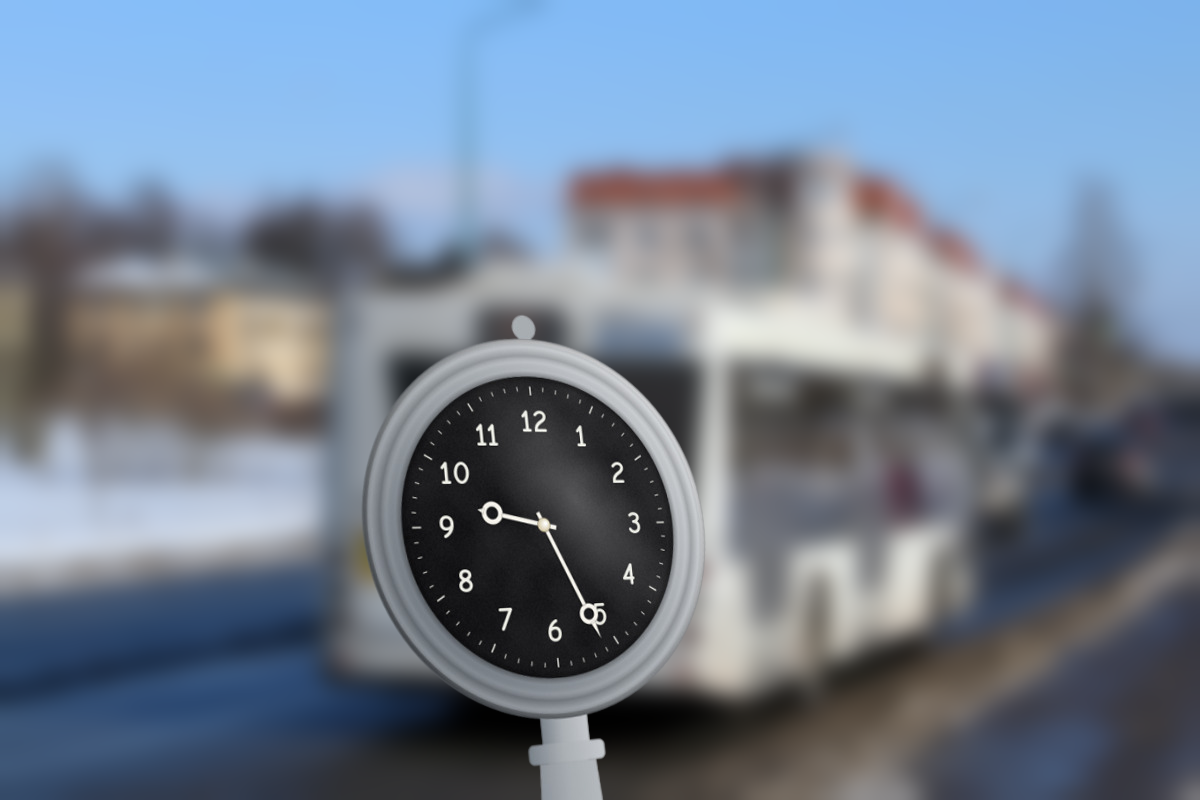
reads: 9,26
